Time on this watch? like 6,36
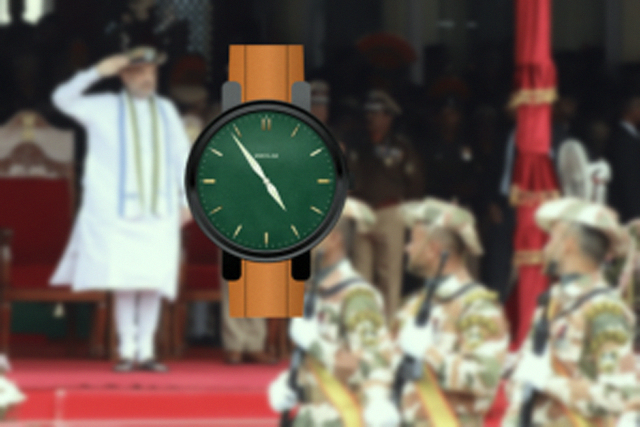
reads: 4,54
